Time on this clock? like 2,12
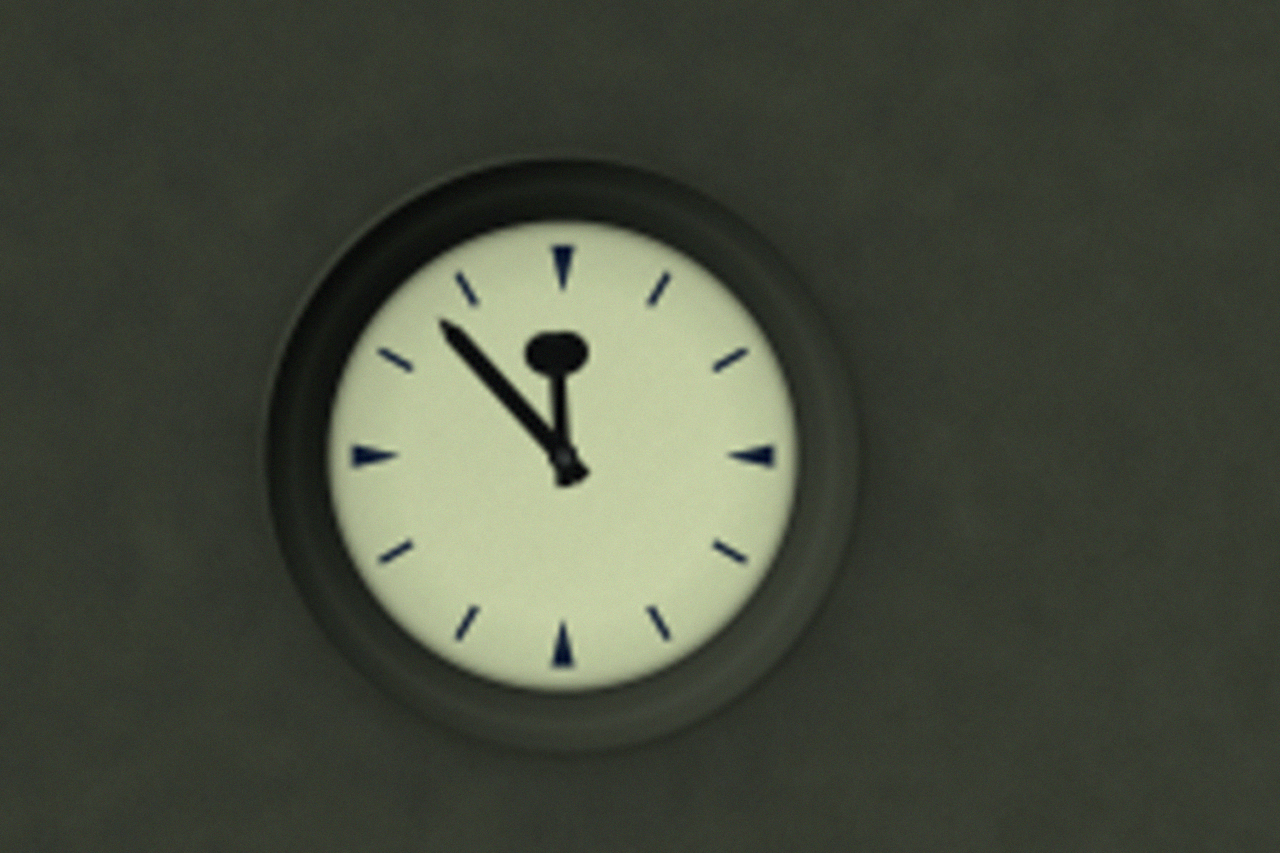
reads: 11,53
